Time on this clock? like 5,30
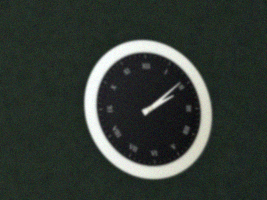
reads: 2,09
